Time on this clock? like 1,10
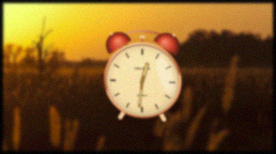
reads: 12,31
